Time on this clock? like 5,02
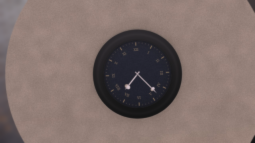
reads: 7,23
